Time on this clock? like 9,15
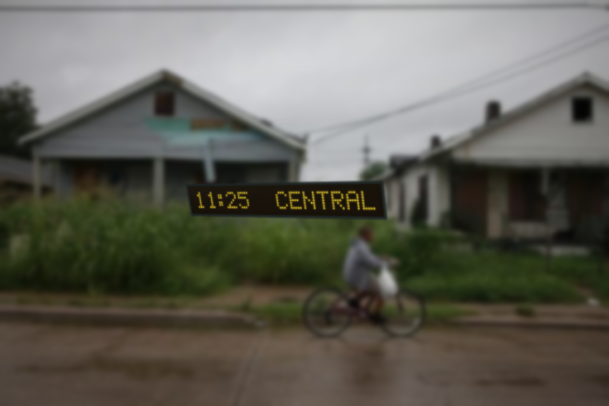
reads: 11,25
